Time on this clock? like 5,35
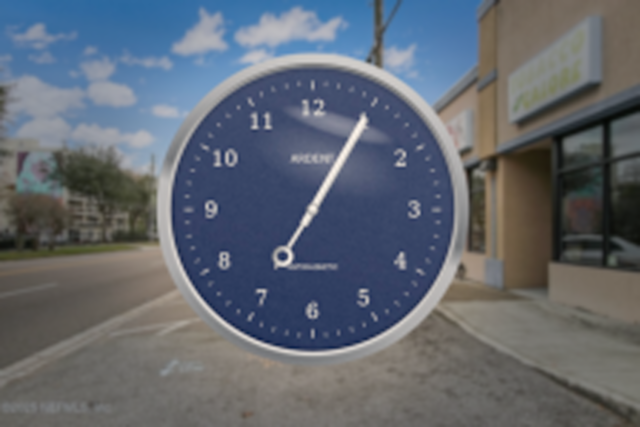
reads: 7,05
